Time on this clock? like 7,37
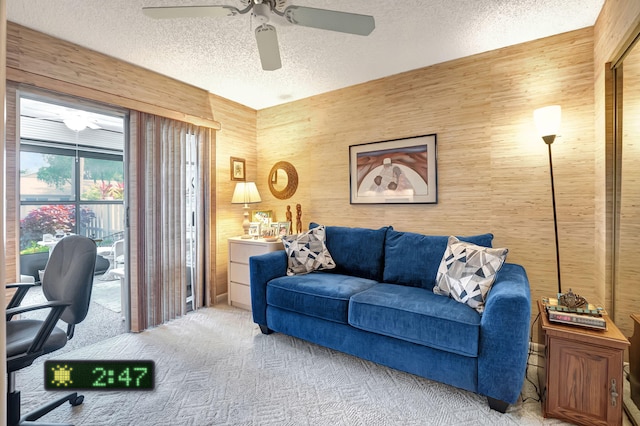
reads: 2,47
